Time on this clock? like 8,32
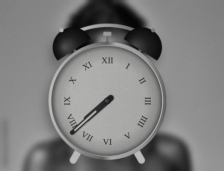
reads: 7,38
